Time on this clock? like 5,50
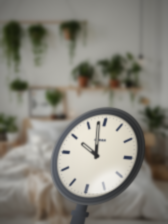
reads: 9,58
